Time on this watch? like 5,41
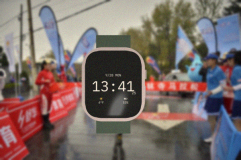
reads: 13,41
